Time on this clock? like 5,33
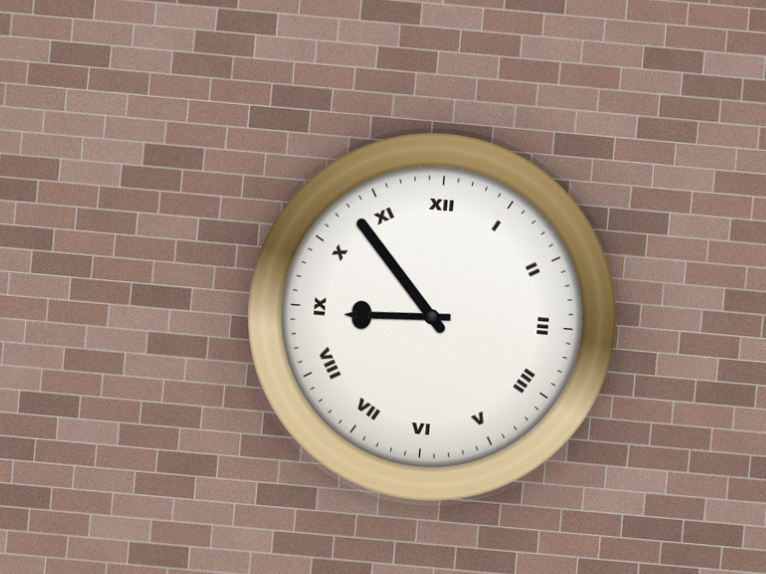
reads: 8,53
